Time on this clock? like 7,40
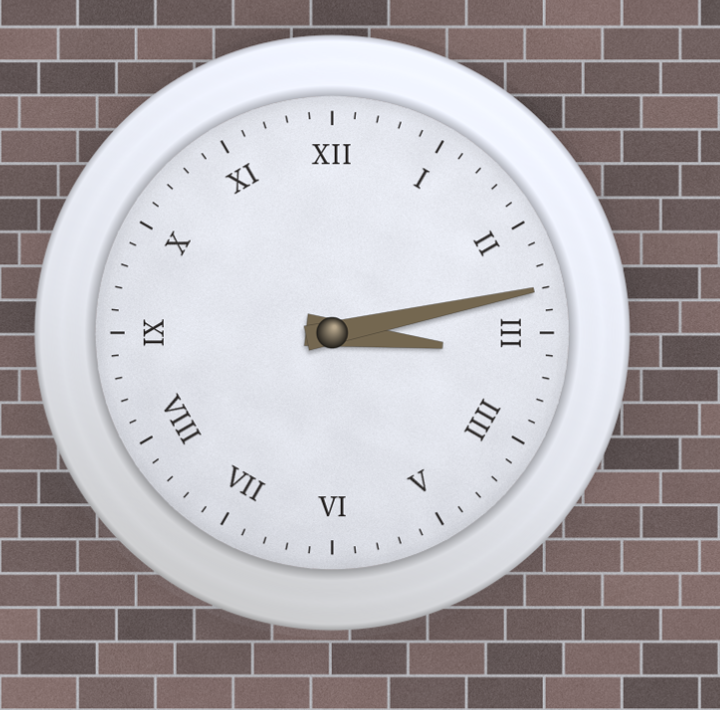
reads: 3,13
